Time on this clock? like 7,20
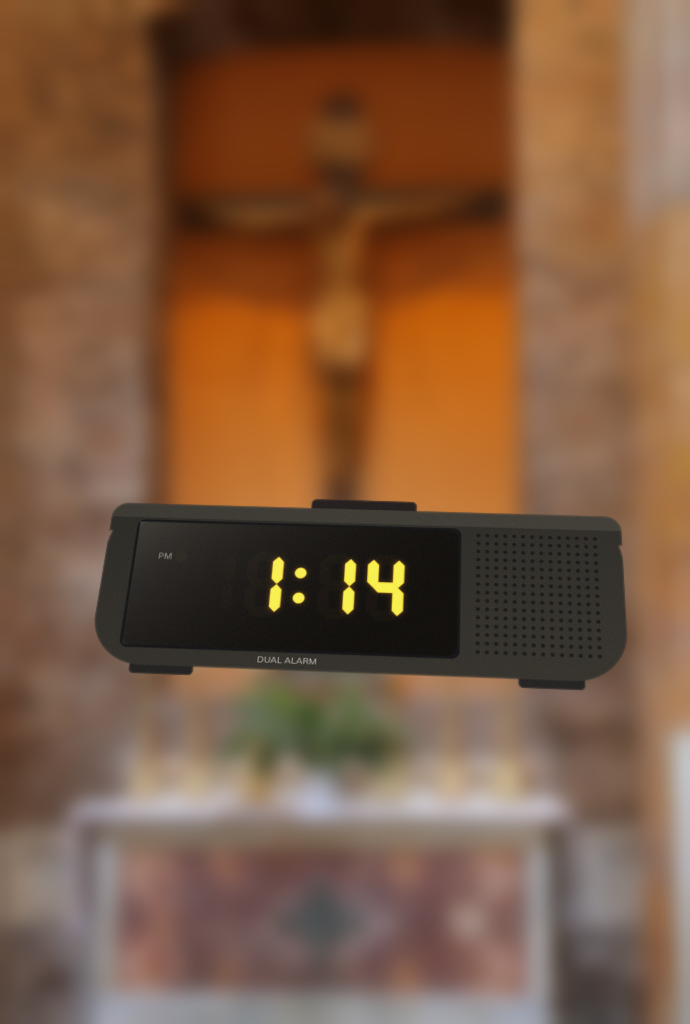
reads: 1,14
